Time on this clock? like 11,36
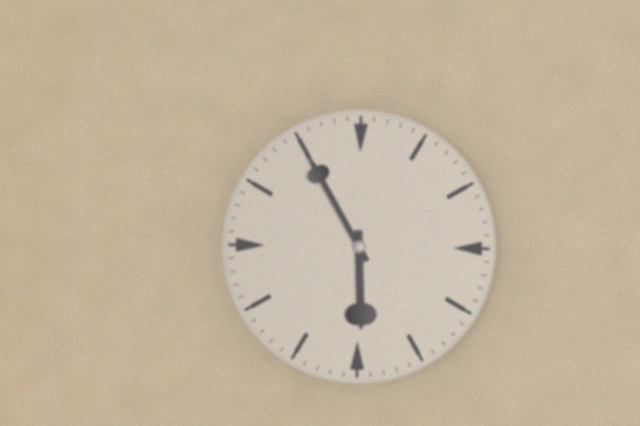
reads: 5,55
